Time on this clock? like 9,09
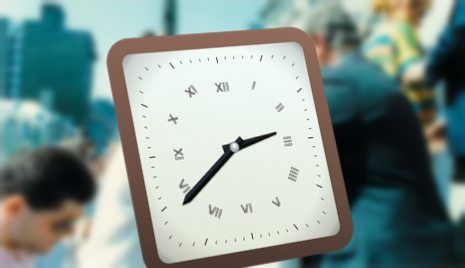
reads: 2,39
